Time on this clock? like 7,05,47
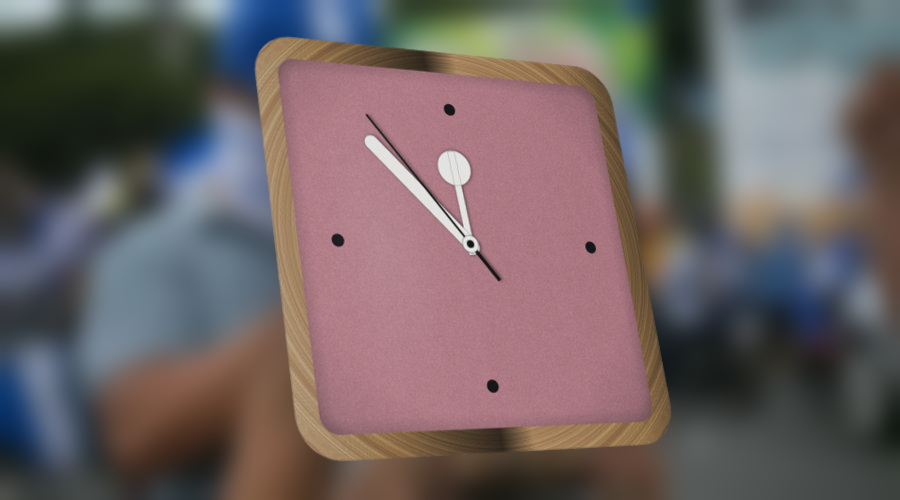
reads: 11,52,54
